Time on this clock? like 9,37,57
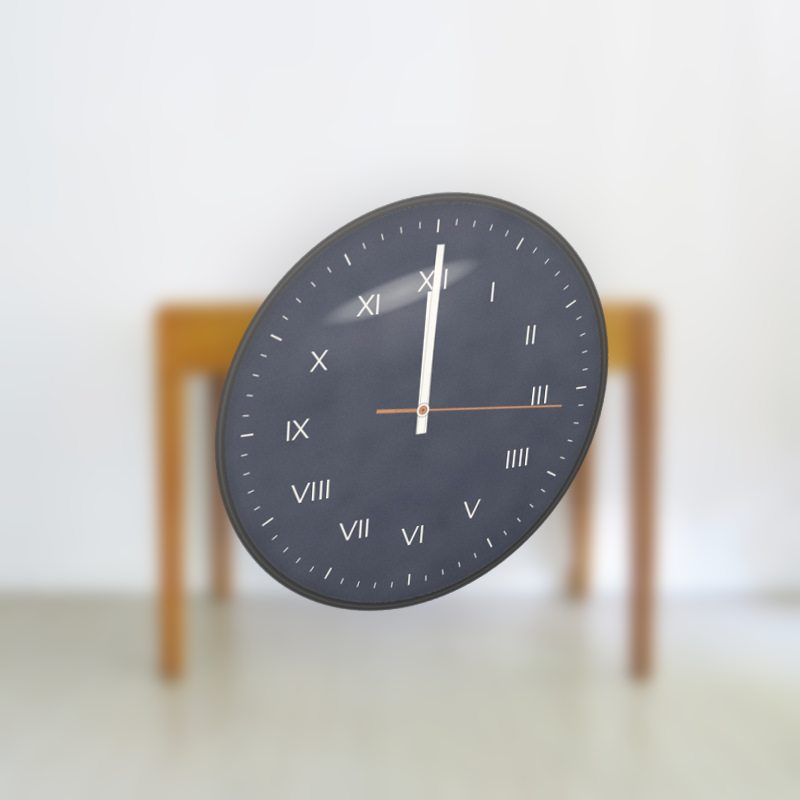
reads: 12,00,16
